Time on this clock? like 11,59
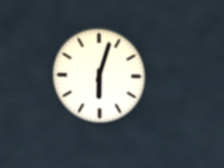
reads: 6,03
